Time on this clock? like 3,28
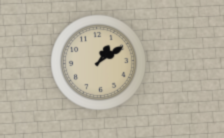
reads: 1,10
